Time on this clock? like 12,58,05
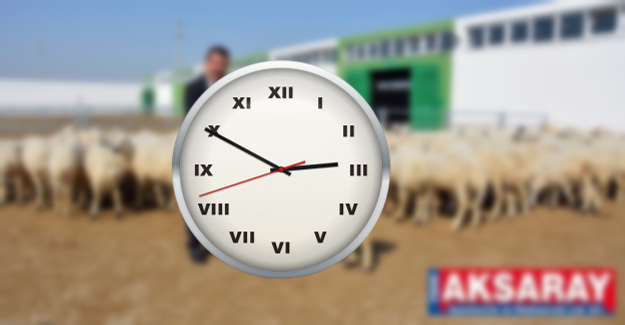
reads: 2,49,42
